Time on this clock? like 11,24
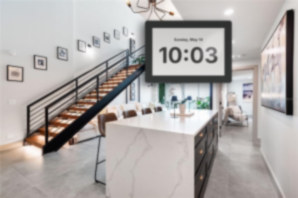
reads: 10,03
